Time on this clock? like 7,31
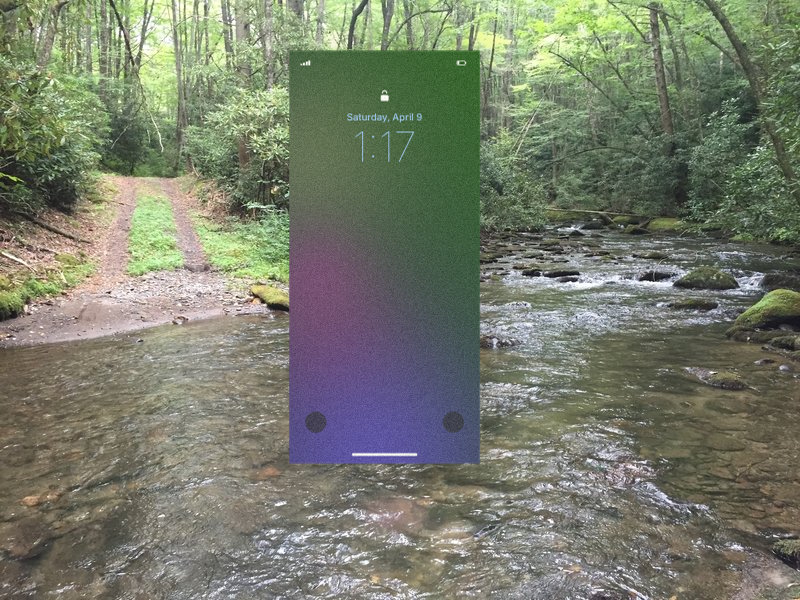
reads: 1,17
